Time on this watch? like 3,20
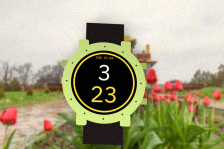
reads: 3,23
